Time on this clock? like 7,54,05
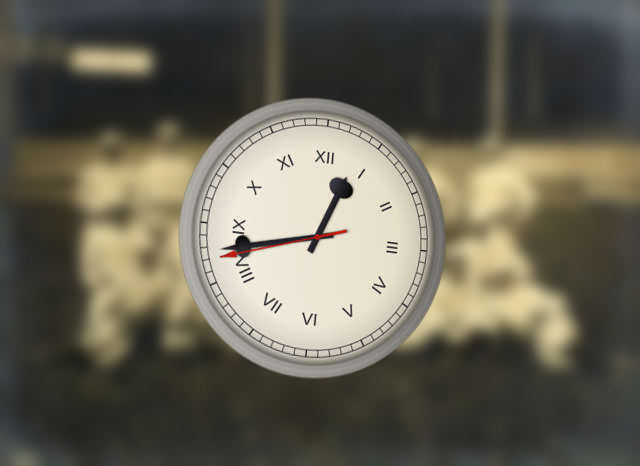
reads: 12,42,42
